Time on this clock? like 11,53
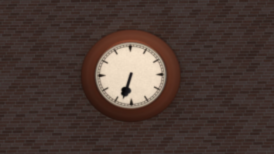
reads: 6,33
